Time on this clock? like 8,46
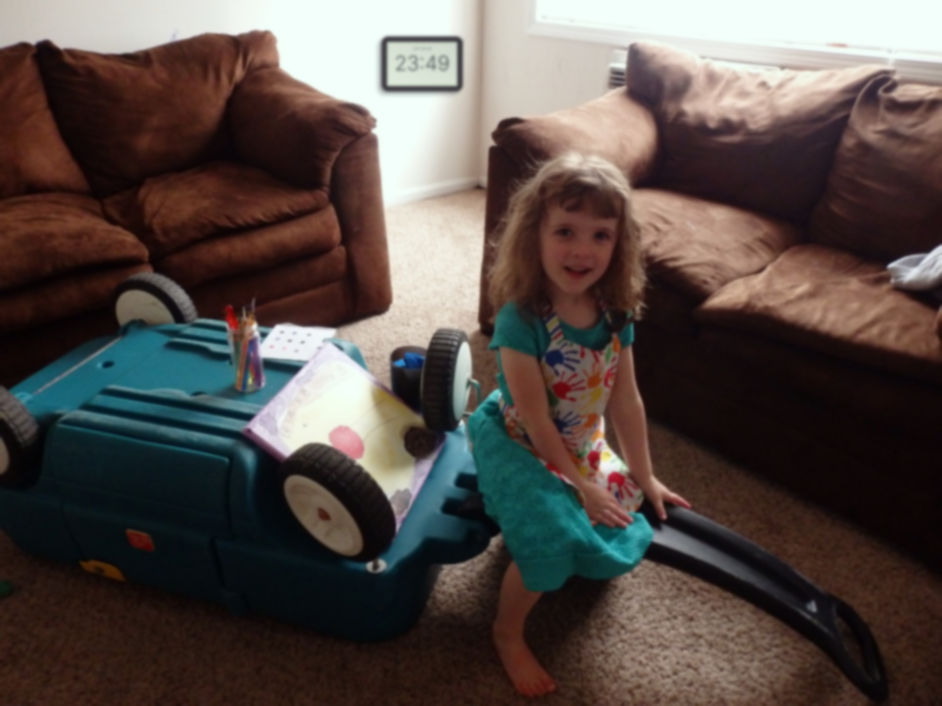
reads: 23,49
